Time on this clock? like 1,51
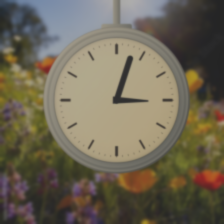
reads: 3,03
